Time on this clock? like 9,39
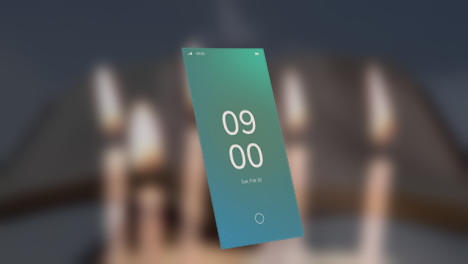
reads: 9,00
